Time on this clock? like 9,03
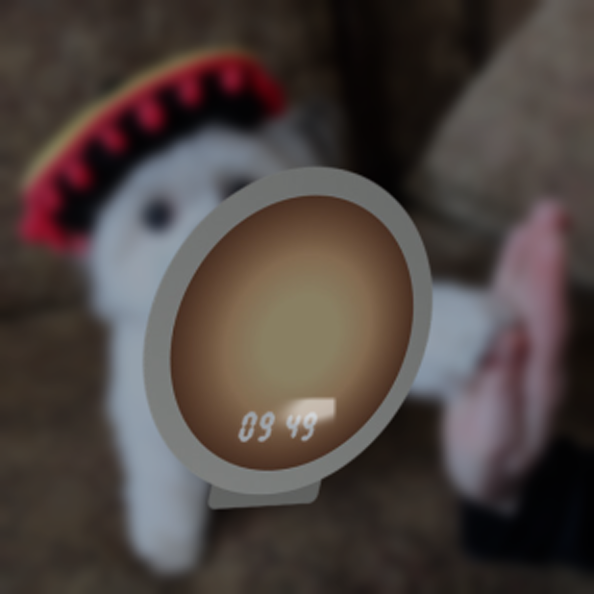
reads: 9,49
